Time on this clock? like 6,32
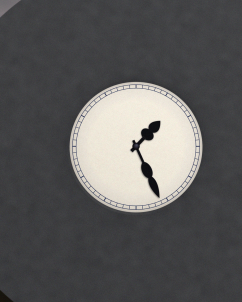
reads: 1,26
